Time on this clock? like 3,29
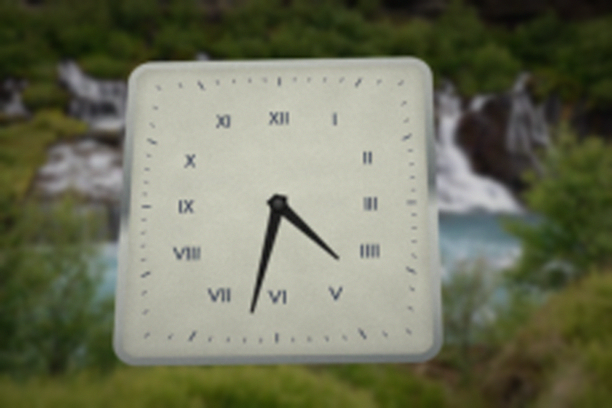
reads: 4,32
